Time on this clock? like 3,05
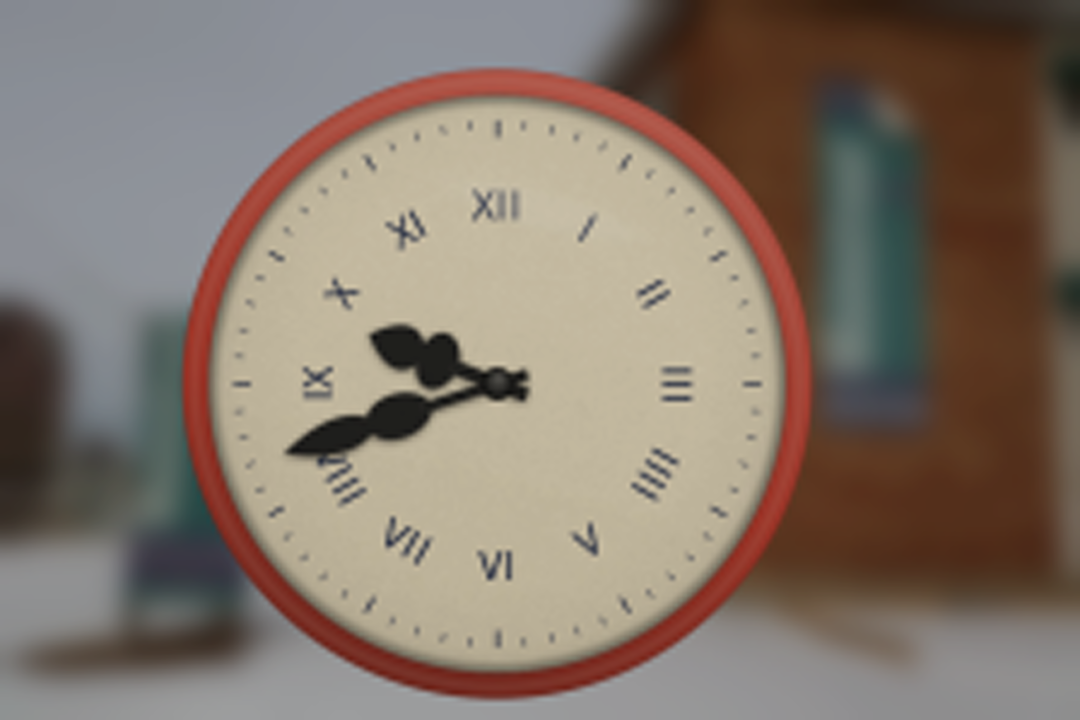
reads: 9,42
